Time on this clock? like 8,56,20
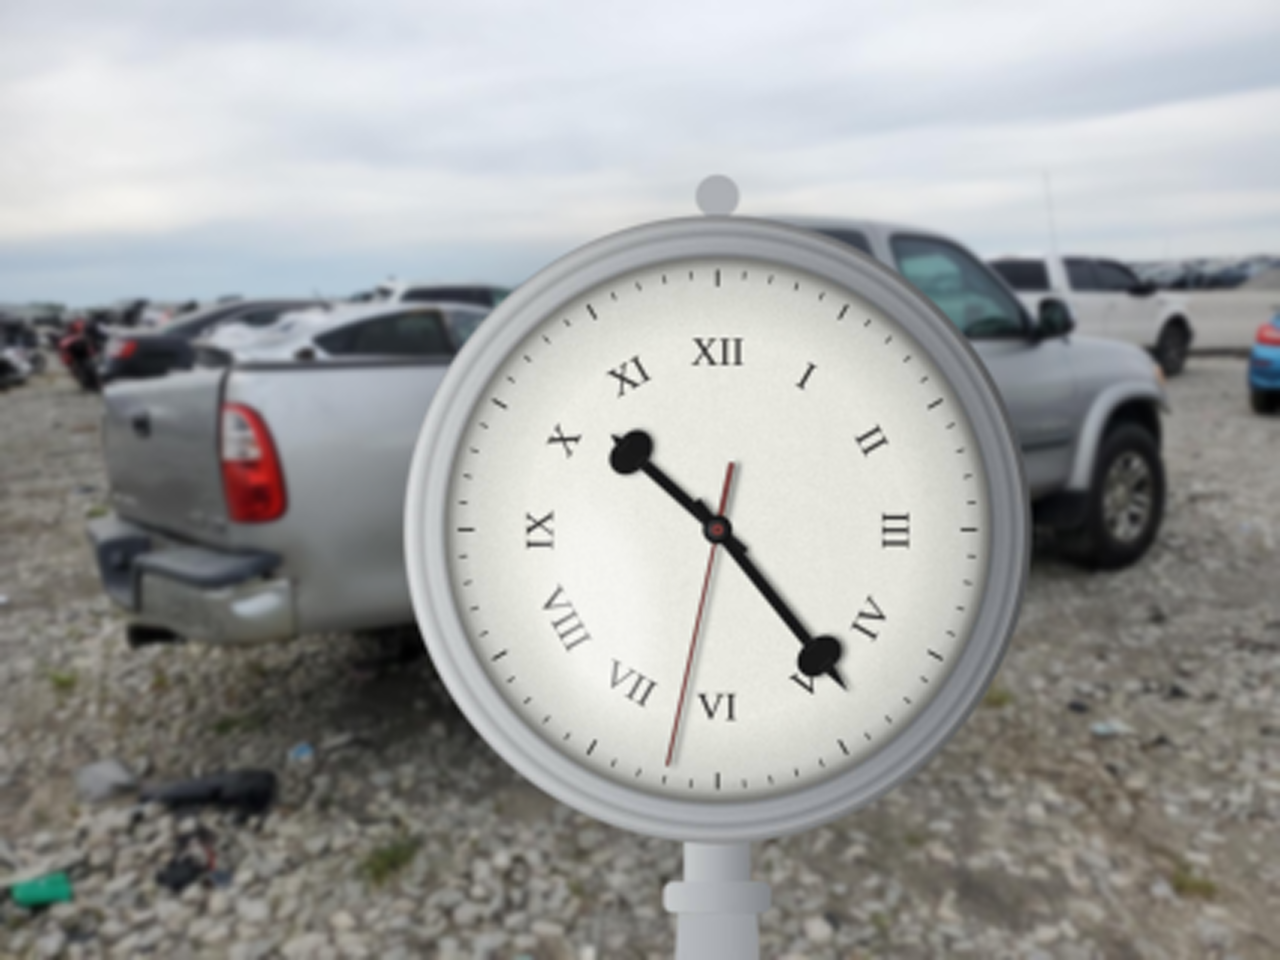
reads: 10,23,32
